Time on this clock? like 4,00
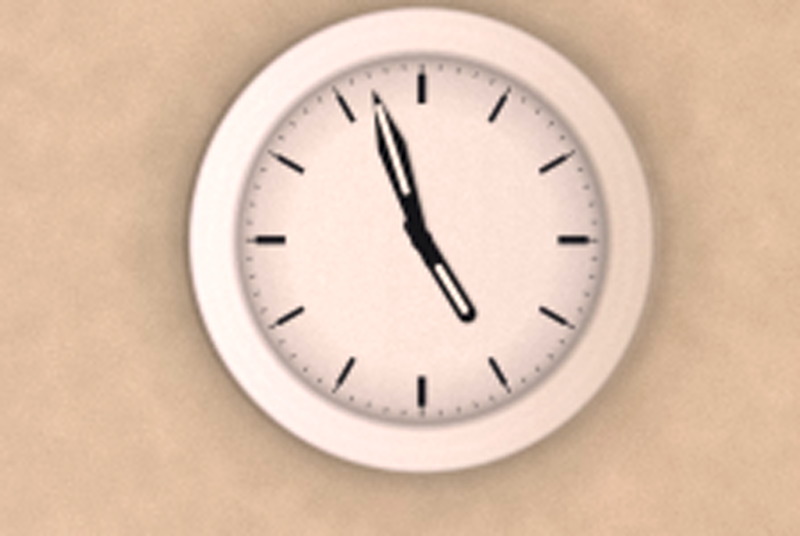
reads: 4,57
